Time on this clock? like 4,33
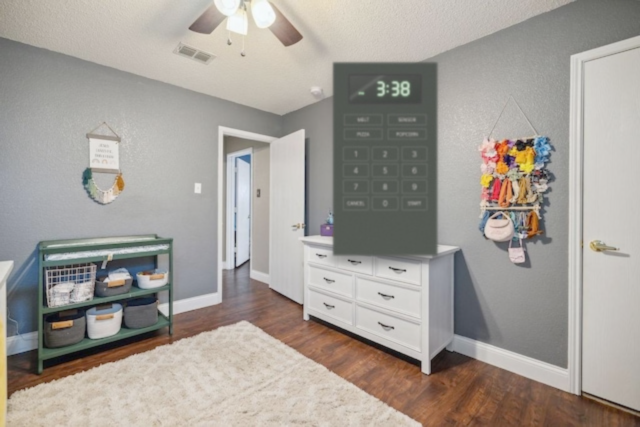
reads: 3,38
